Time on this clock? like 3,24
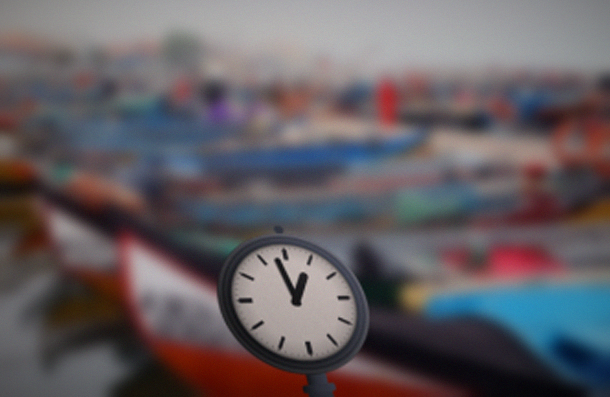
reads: 12,58
